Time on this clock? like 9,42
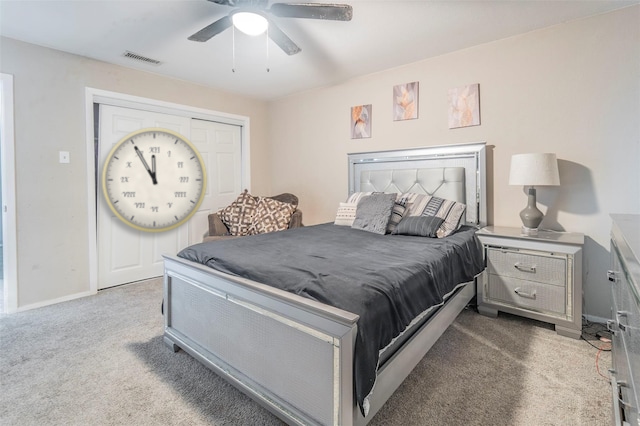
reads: 11,55
